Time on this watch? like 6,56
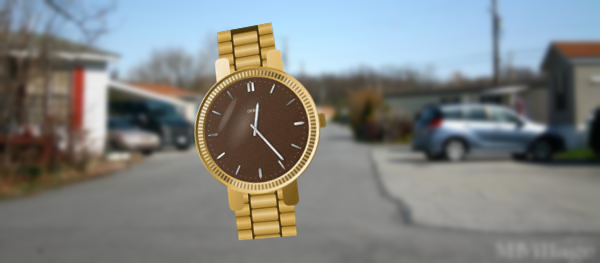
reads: 12,24
